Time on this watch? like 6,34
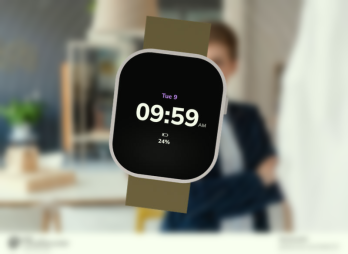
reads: 9,59
